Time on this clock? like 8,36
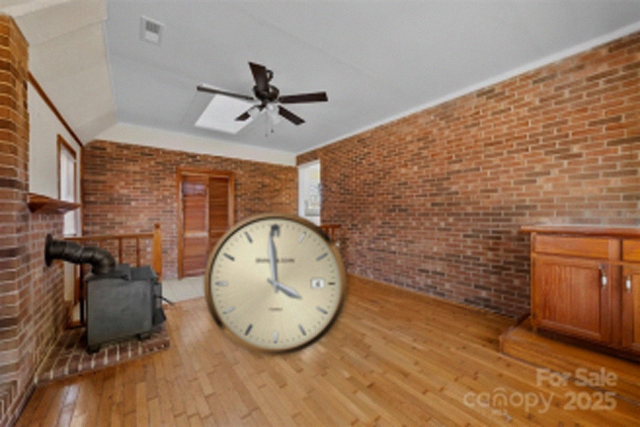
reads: 3,59
